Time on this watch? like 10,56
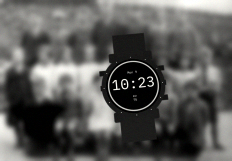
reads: 10,23
